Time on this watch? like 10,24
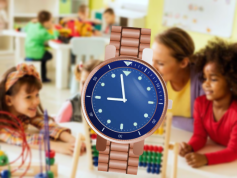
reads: 8,58
